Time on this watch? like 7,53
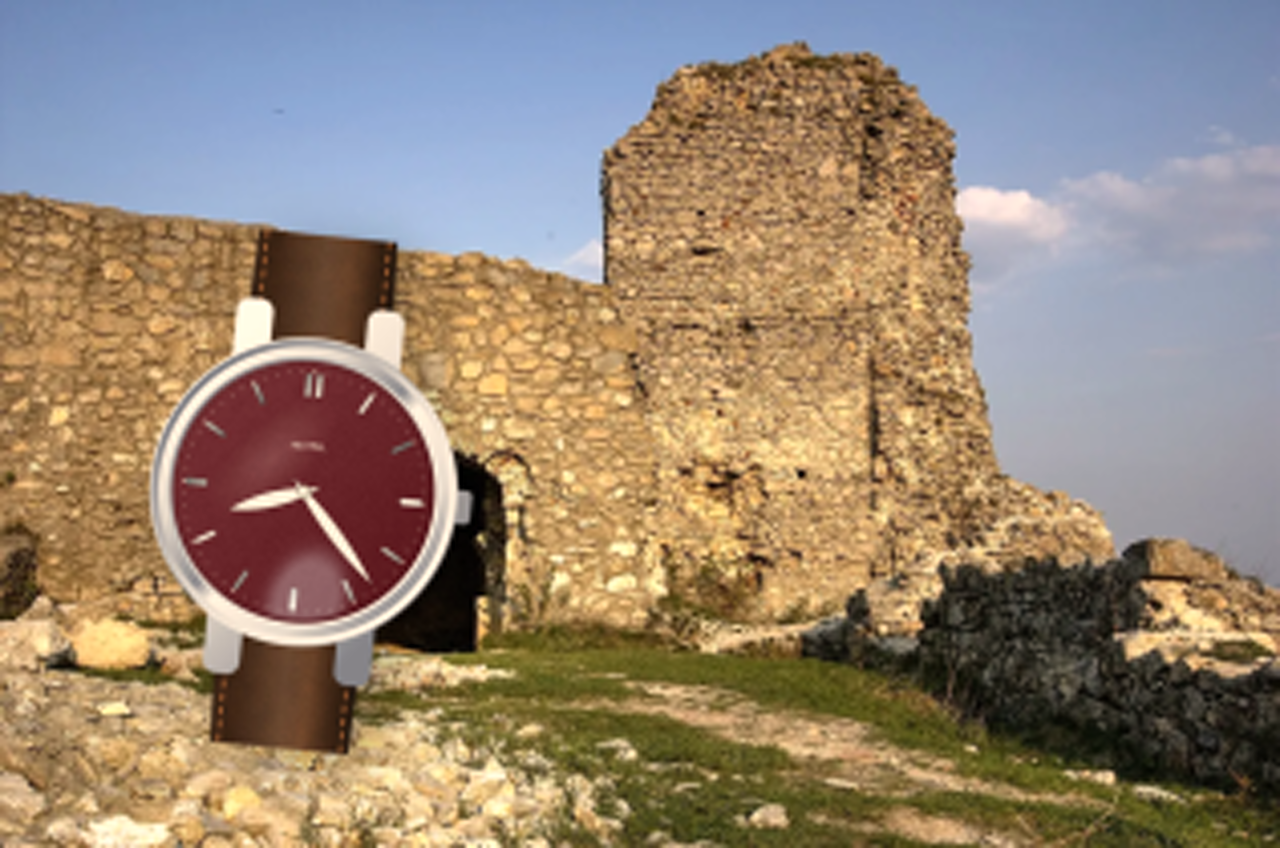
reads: 8,23
